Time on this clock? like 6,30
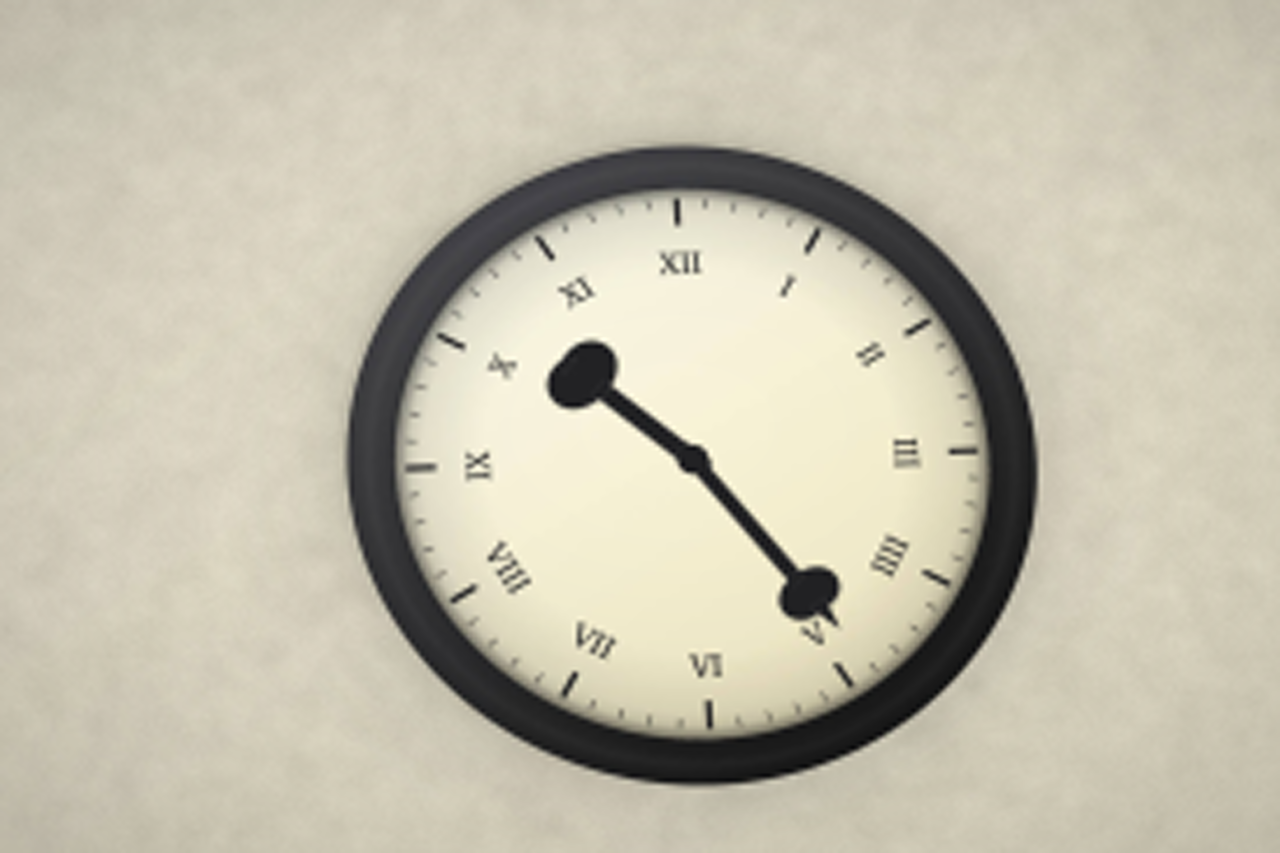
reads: 10,24
